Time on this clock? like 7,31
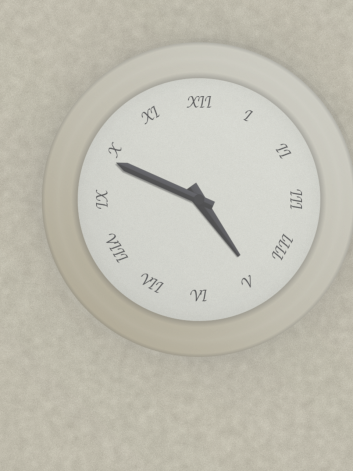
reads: 4,49
